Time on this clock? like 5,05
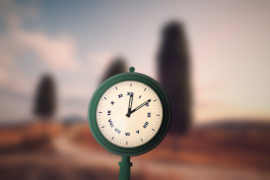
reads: 12,09
